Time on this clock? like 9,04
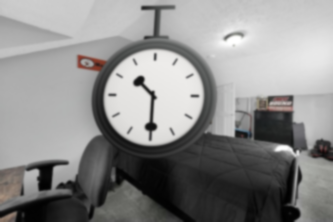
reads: 10,30
